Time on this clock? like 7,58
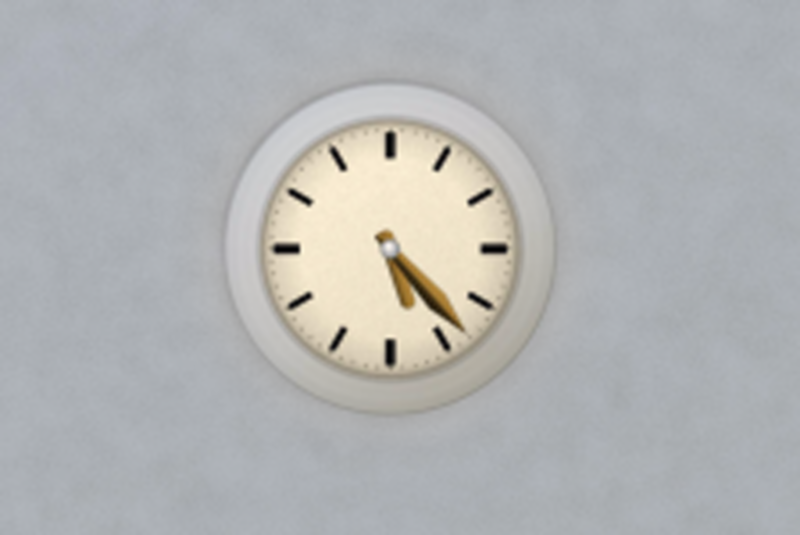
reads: 5,23
